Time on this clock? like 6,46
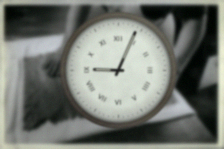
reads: 9,04
